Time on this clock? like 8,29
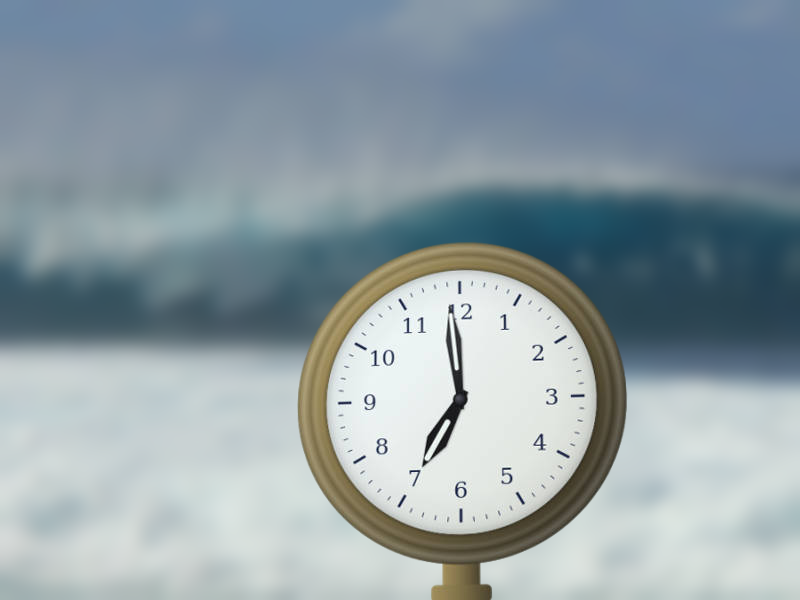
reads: 6,59
